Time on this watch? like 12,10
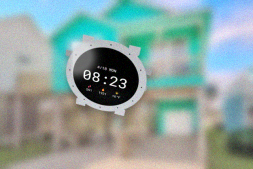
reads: 8,23
